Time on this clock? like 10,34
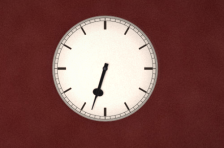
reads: 6,33
